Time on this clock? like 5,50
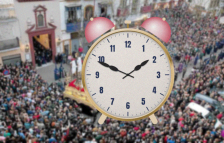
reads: 1,49
